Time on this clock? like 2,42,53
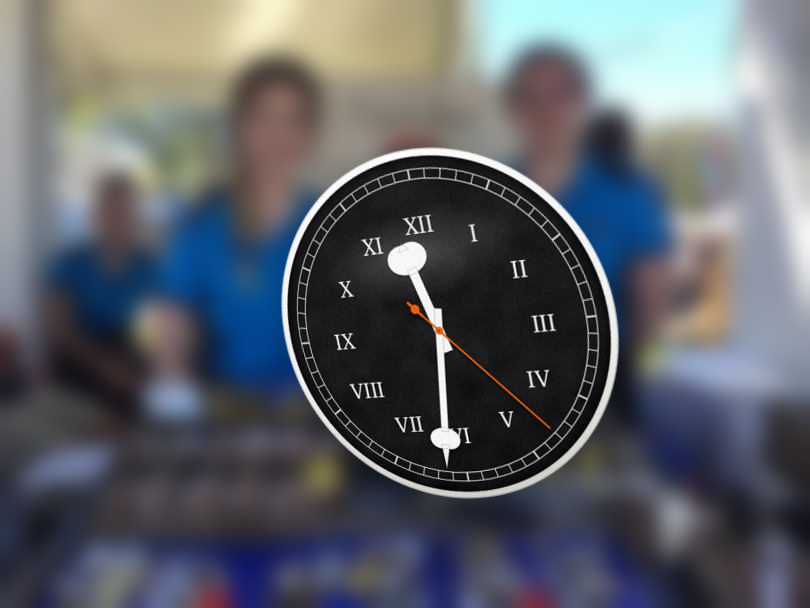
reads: 11,31,23
